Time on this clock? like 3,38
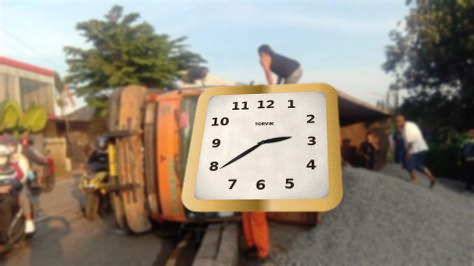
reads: 2,39
